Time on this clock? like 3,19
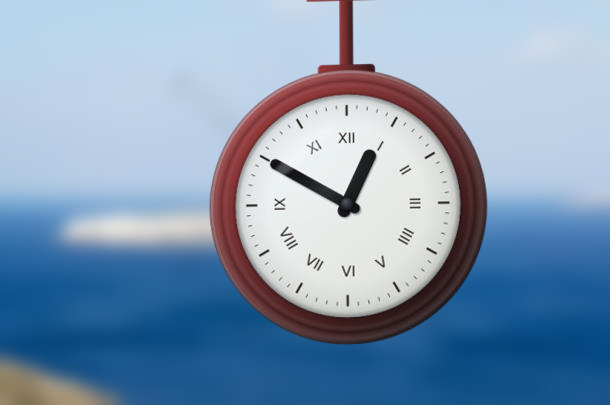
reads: 12,50
